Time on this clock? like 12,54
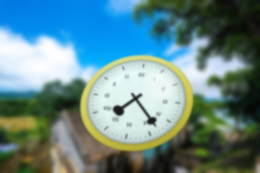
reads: 7,23
